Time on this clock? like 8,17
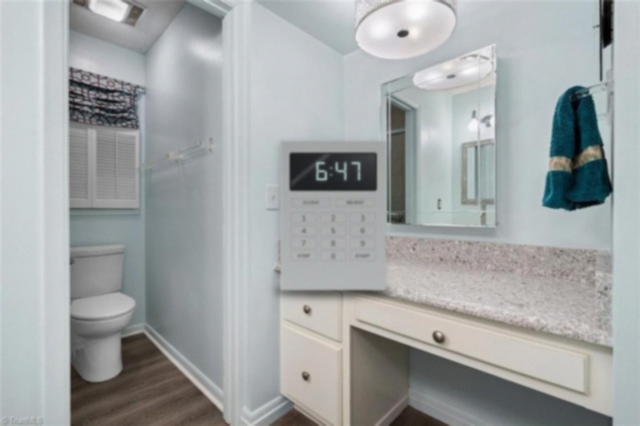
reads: 6,47
